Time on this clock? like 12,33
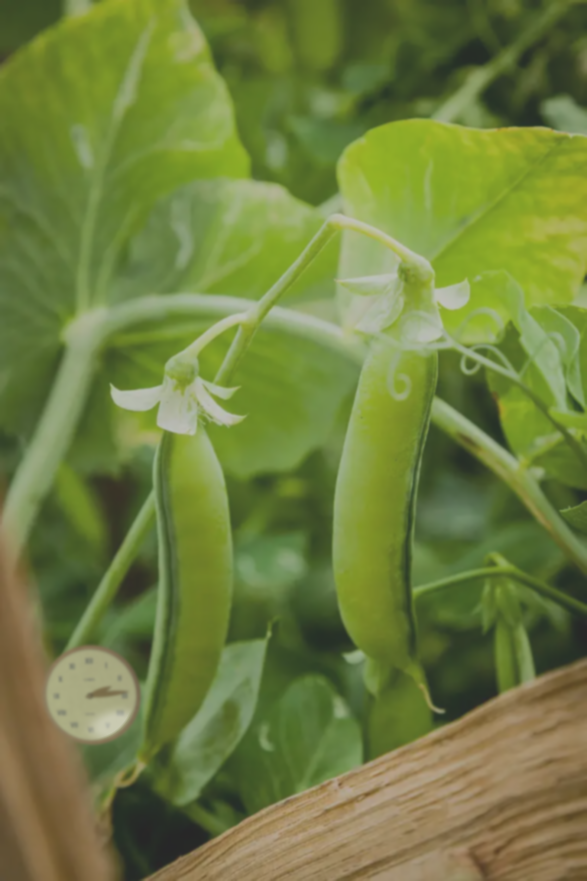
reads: 2,14
